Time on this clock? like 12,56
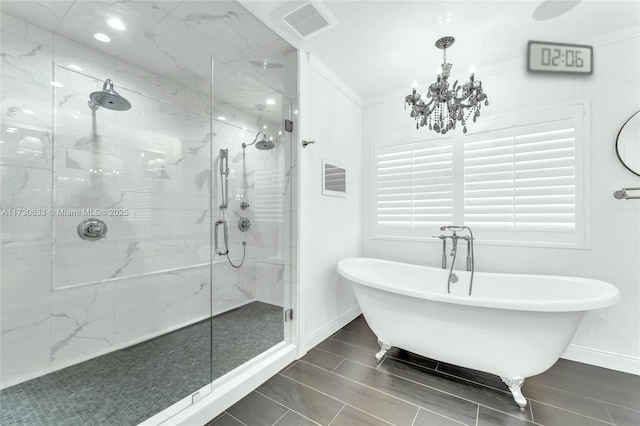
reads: 2,06
